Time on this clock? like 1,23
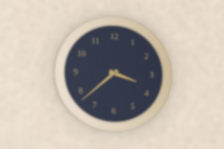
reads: 3,38
